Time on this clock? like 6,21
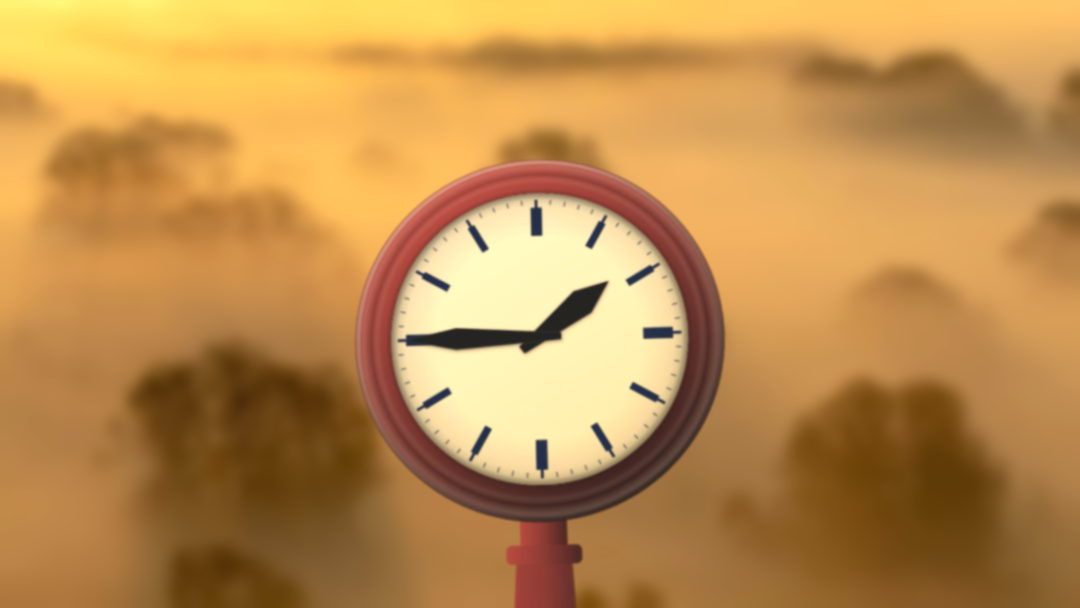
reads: 1,45
